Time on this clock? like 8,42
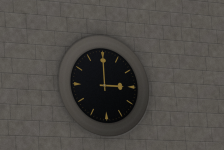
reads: 3,00
